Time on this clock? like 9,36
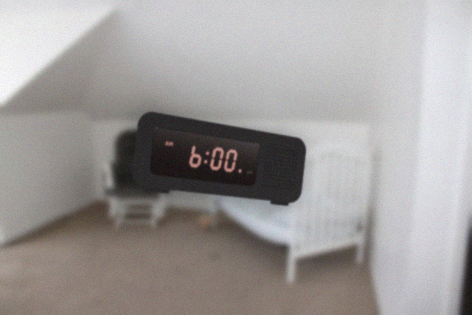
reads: 6,00
